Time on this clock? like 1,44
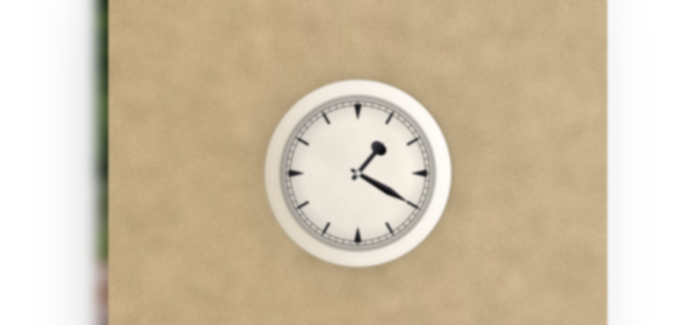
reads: 1,20
